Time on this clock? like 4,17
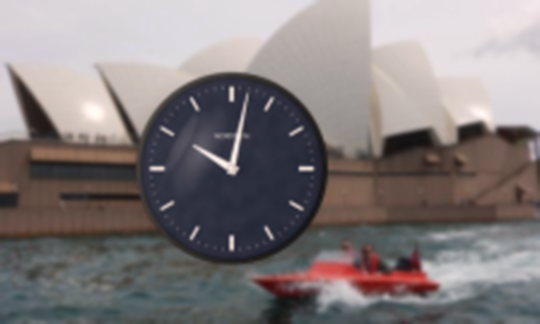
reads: 10,02
